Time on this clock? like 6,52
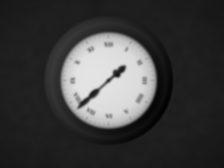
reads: 1,38
